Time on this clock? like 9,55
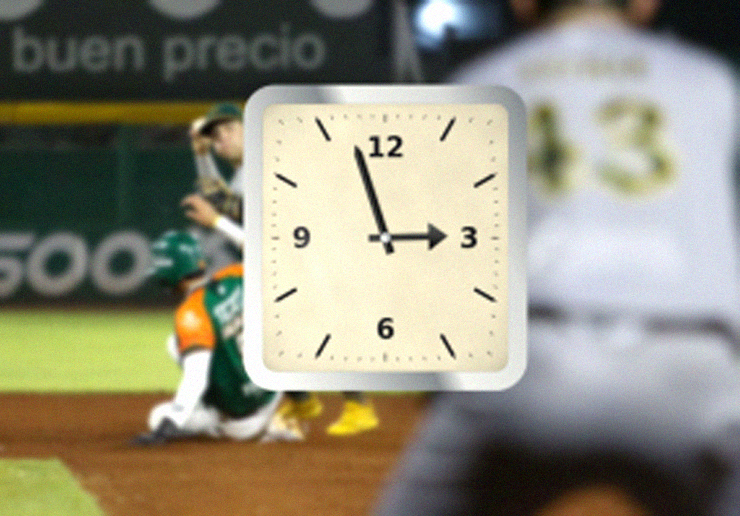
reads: 2,57
